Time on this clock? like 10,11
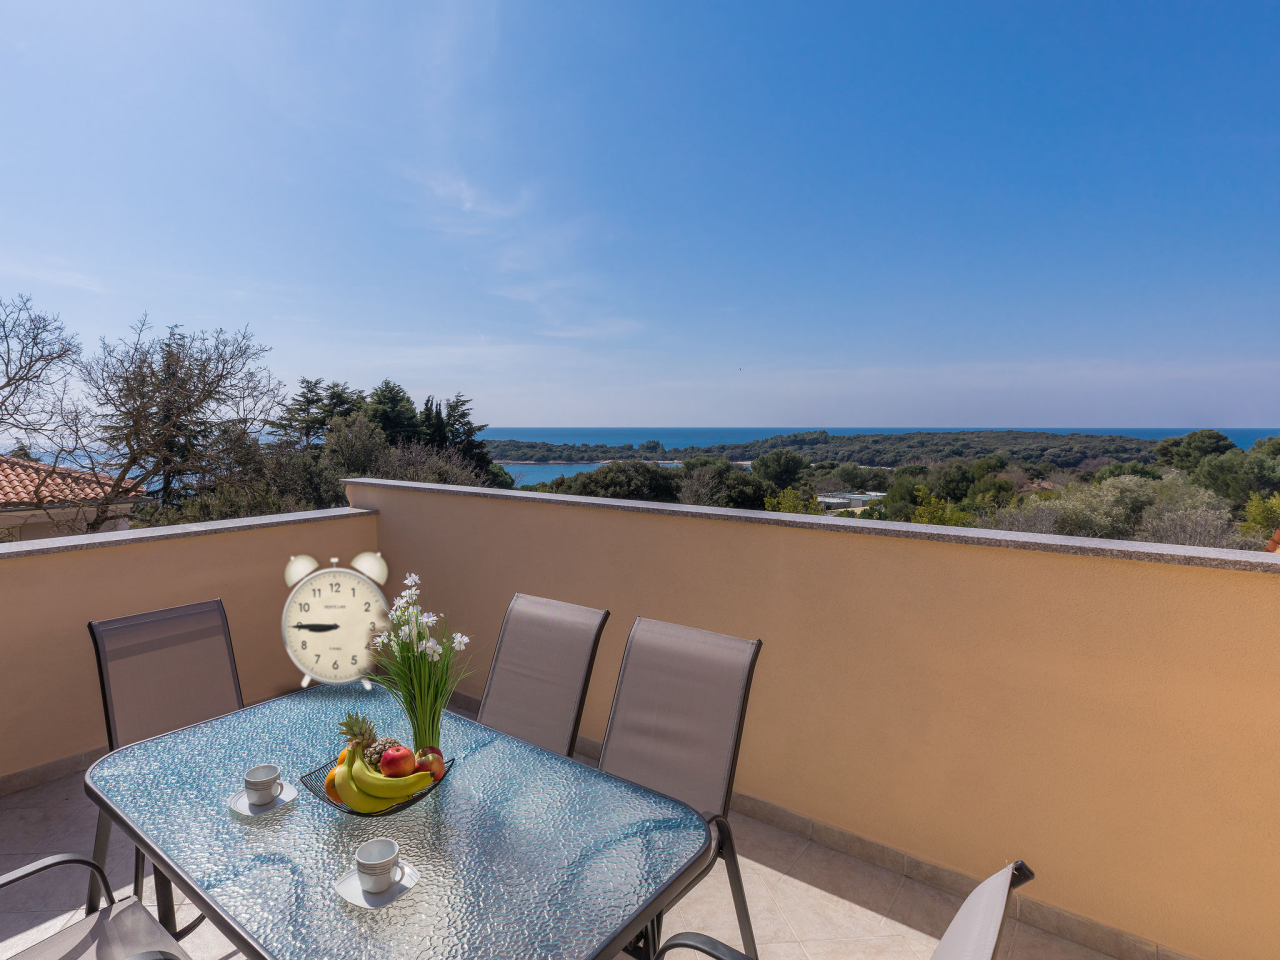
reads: 8,45
